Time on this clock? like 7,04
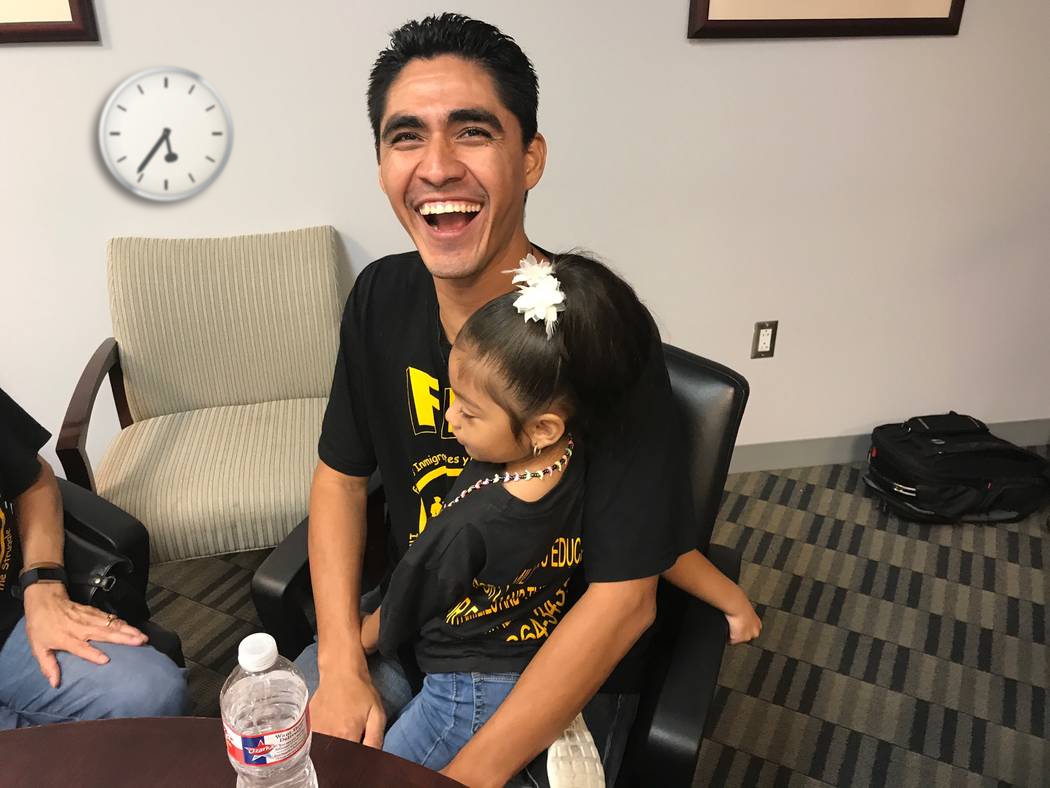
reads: 5,36
